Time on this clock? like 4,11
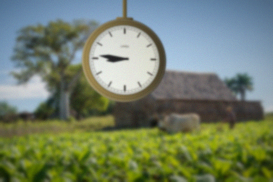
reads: 8,46
